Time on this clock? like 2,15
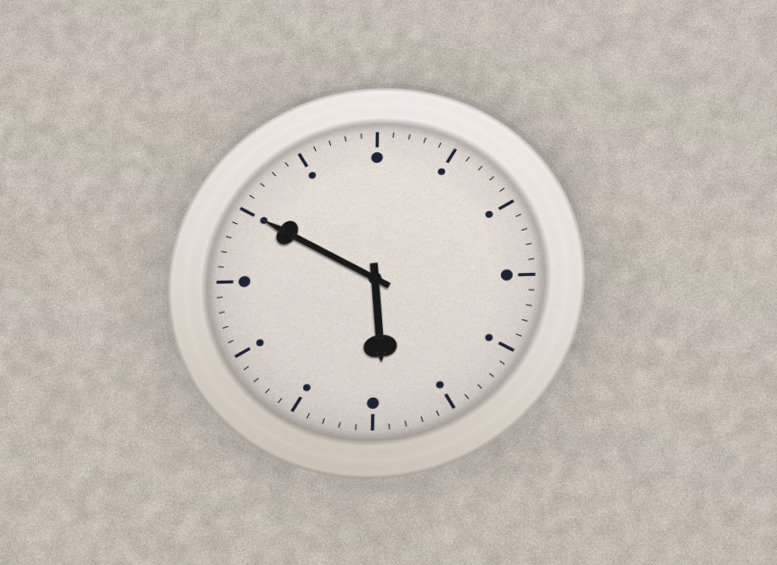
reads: 5,50
